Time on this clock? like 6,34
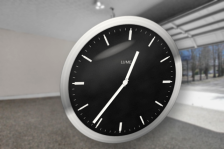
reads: 12,36
